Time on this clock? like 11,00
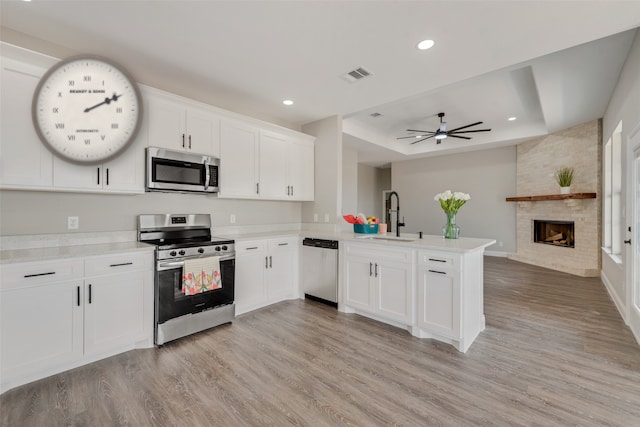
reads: 2,11
